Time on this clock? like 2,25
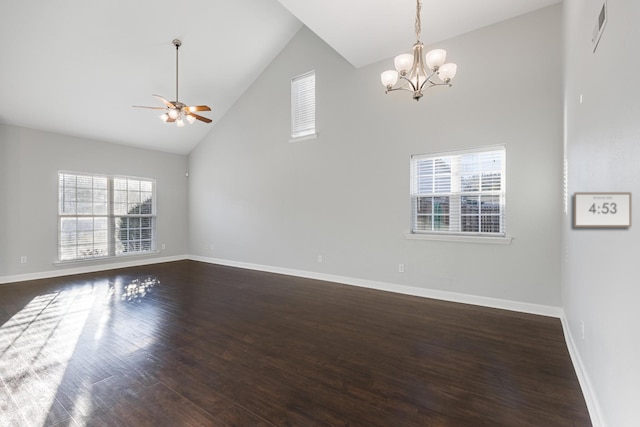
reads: 4,53
